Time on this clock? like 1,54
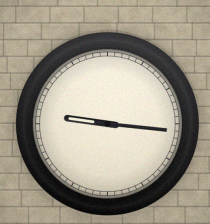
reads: 9,16
